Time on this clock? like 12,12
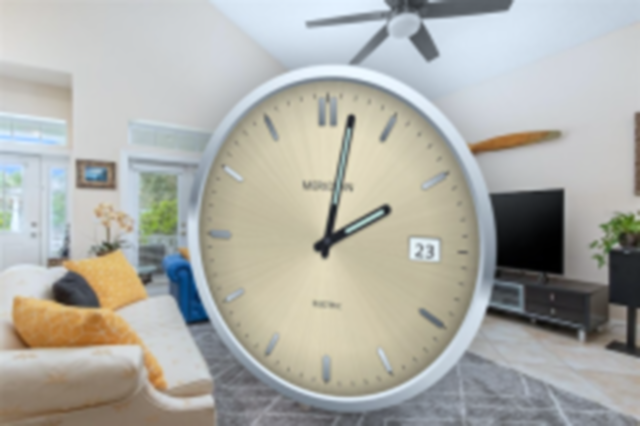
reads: 2,02
